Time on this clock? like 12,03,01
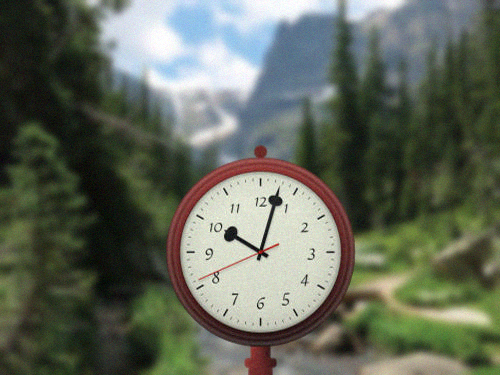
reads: 10,02,41
